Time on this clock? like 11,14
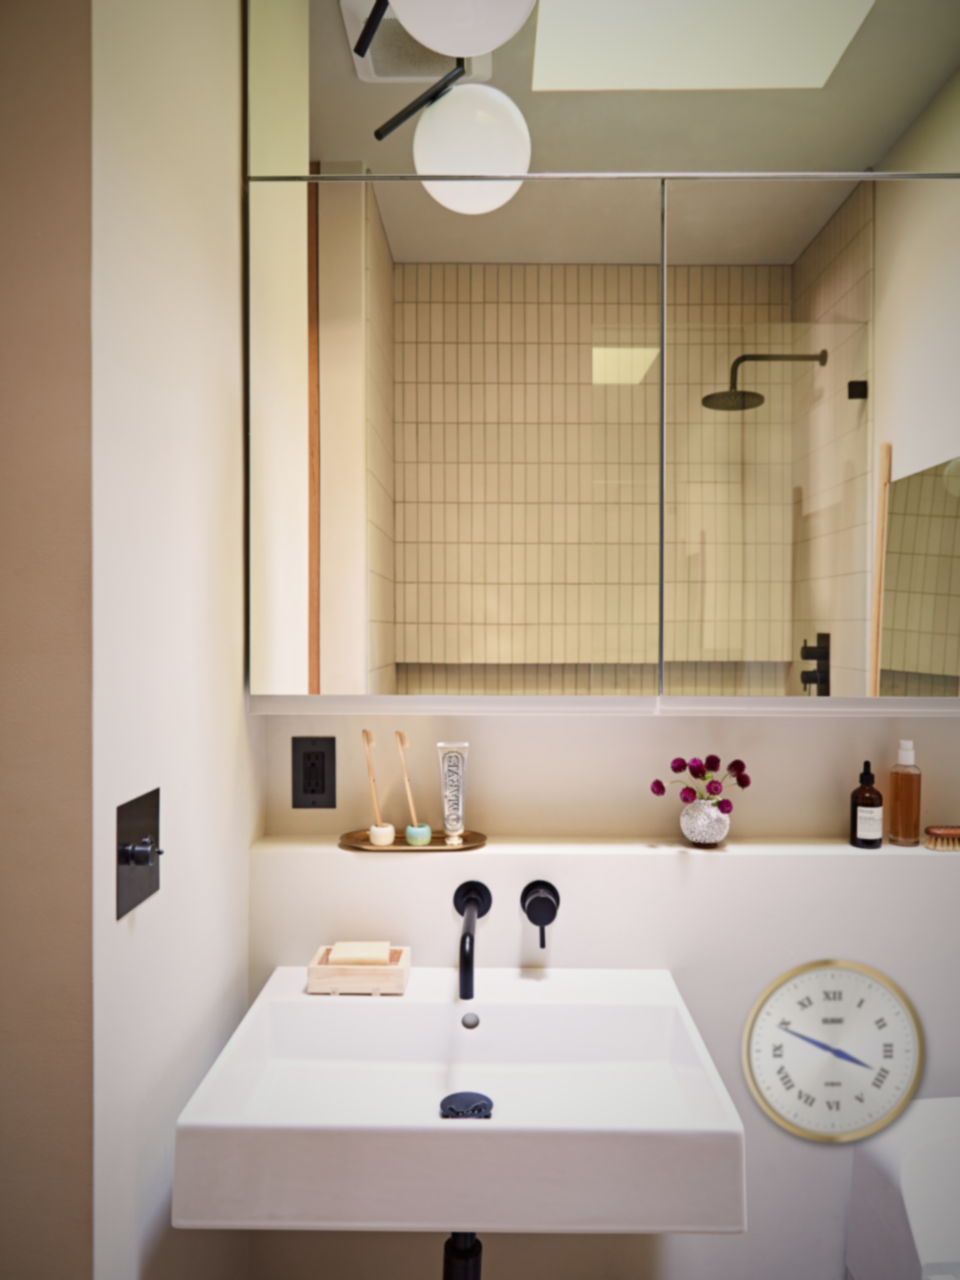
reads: 3,49
